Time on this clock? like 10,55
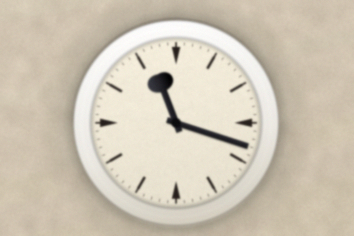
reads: 11,18
